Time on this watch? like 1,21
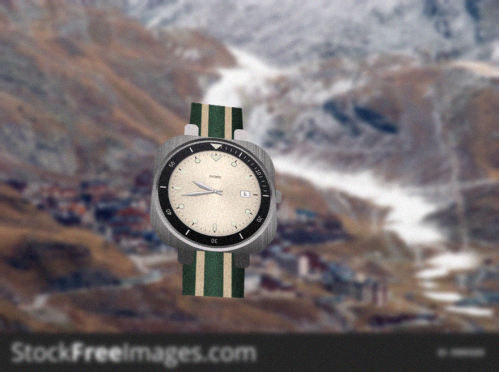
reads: 9,43
